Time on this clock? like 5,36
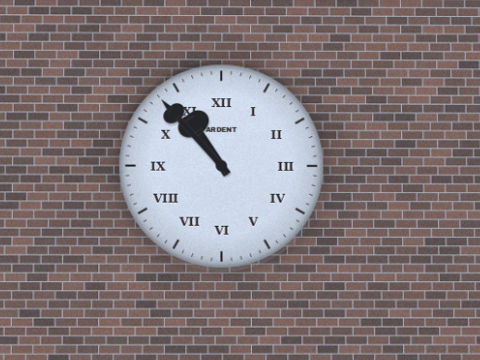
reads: 10,53
